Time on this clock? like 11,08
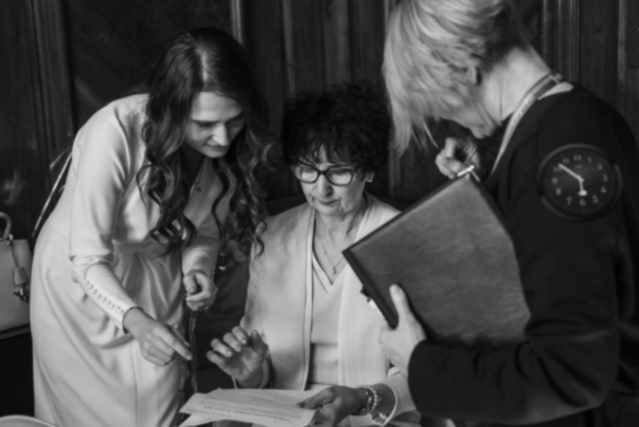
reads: 5,52
